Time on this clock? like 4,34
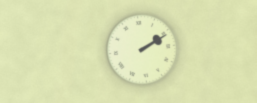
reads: 2,11
